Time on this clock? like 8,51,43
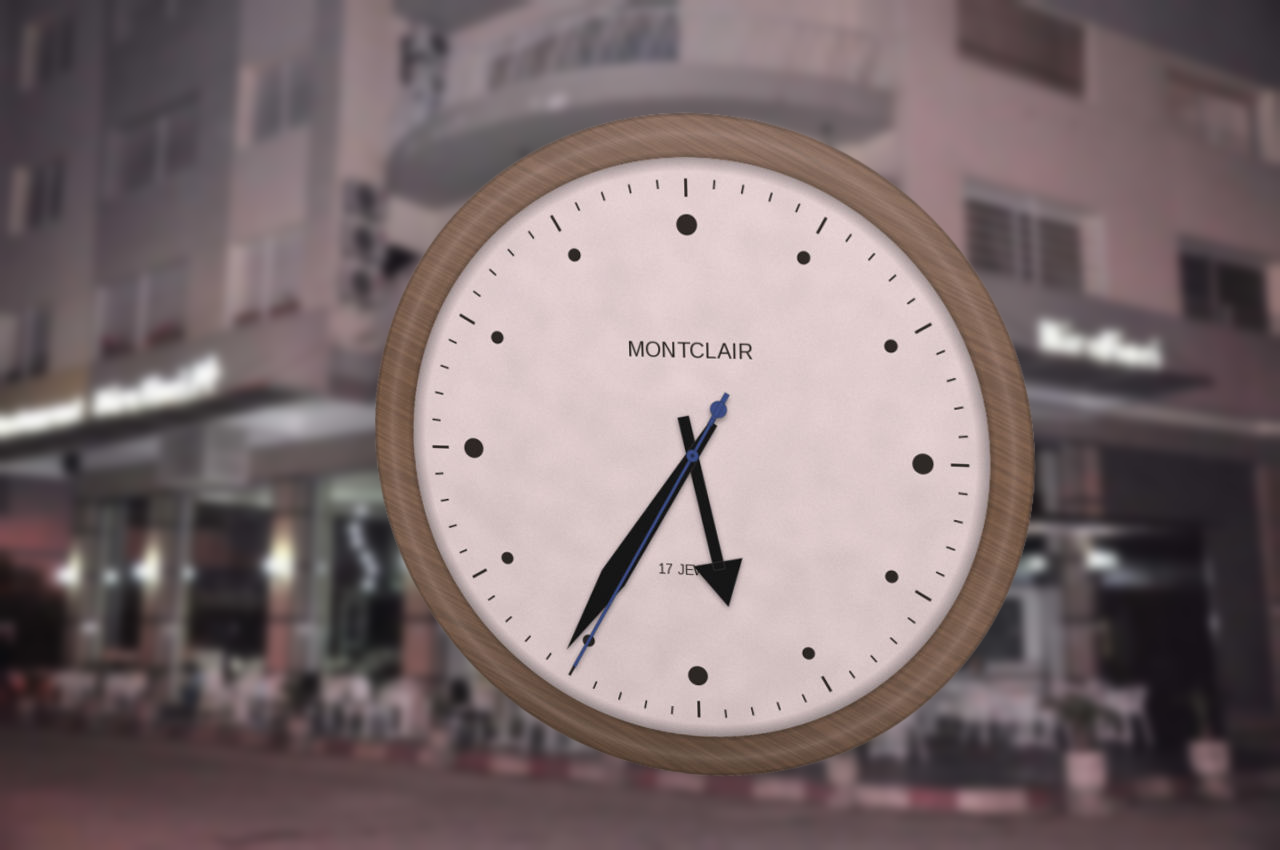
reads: 5,35,35
